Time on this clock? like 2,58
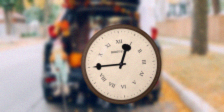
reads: 12,45
